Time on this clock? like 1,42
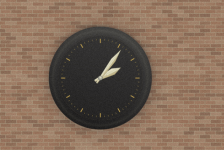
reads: 2,06
